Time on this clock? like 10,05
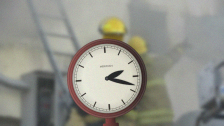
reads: 2,18
